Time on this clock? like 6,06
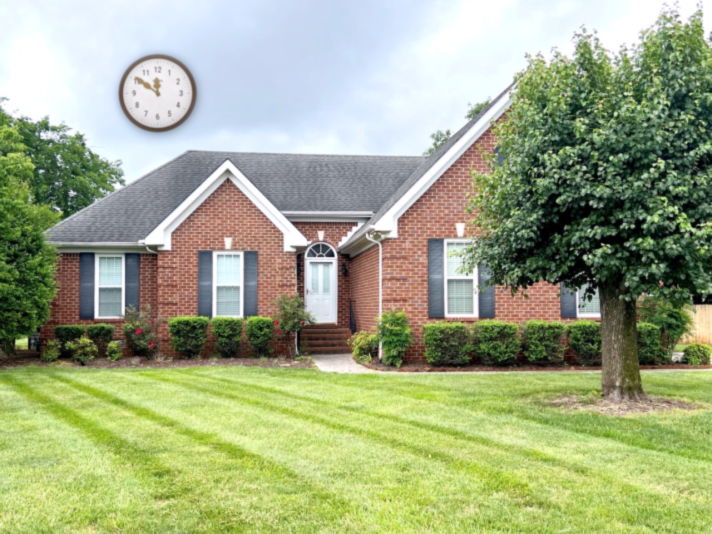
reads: 11,51
